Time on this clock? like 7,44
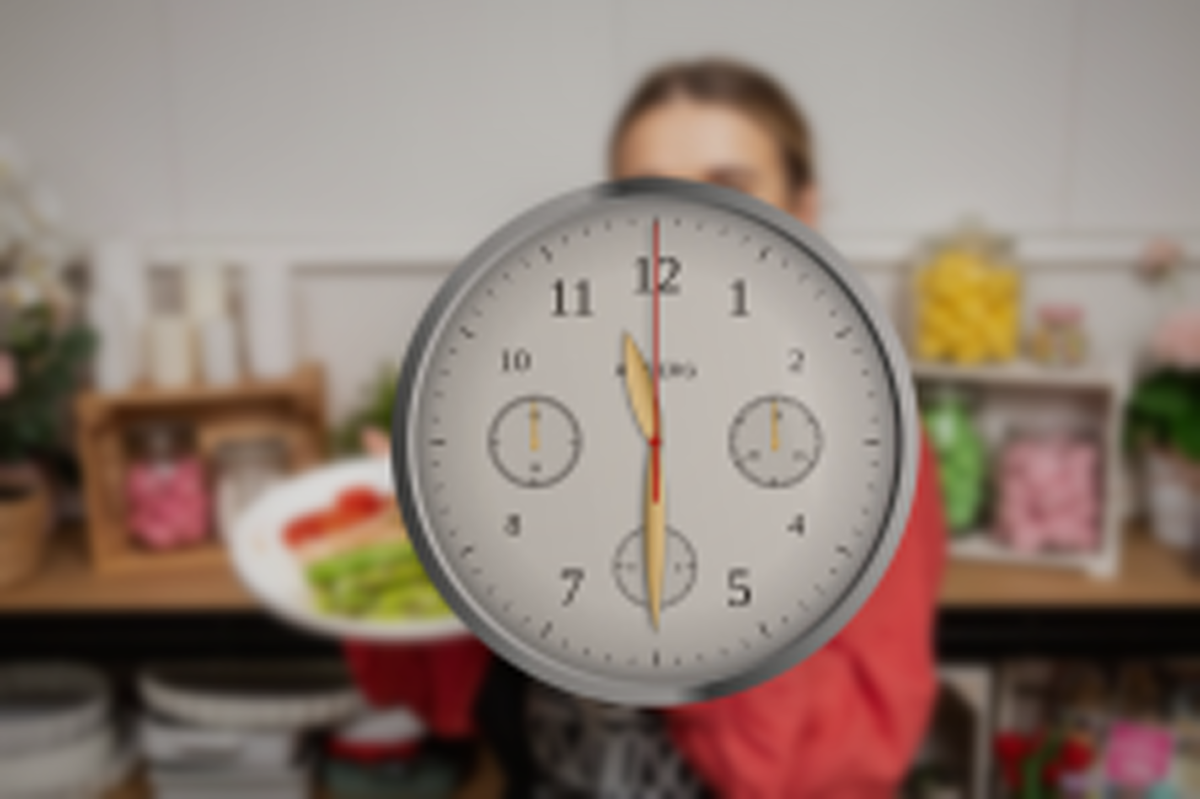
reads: 11,30
